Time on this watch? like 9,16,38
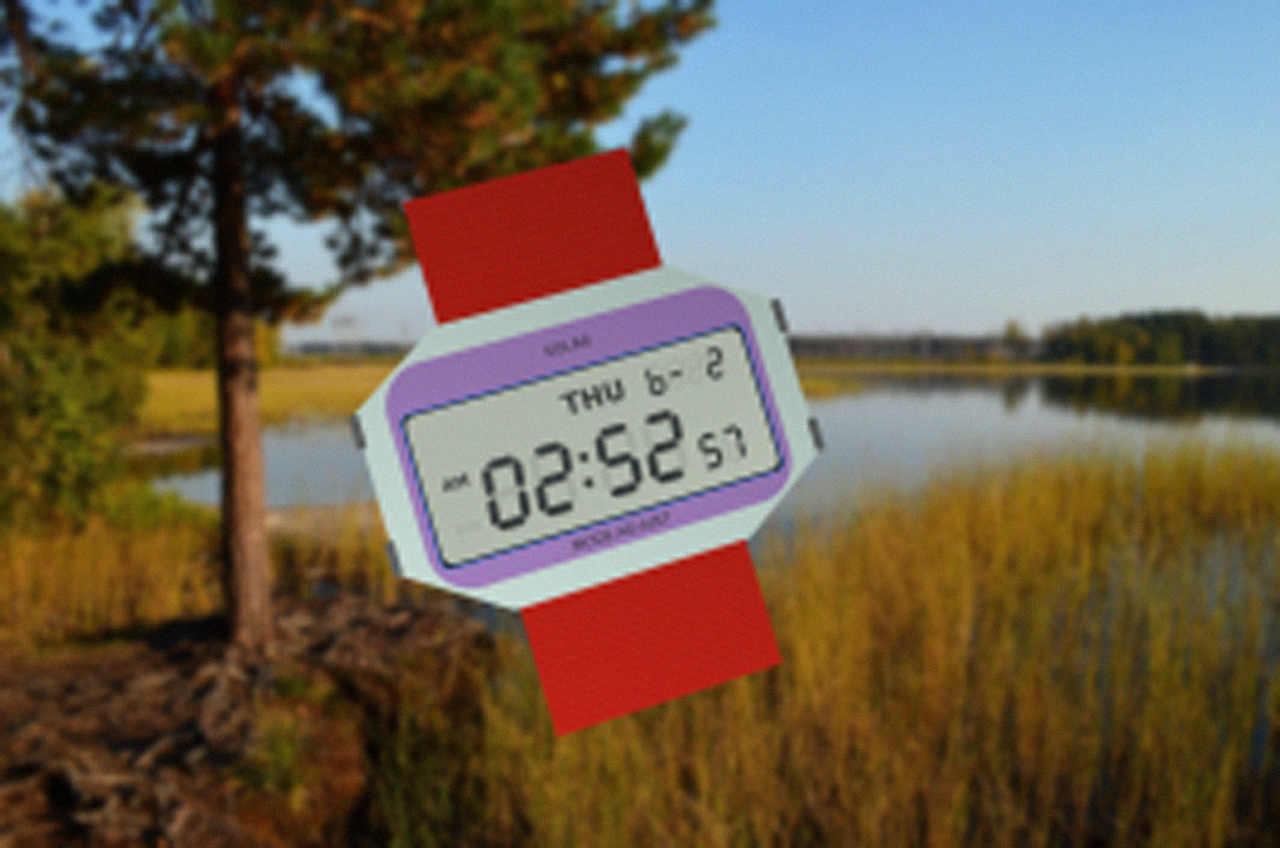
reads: 2,52,57
